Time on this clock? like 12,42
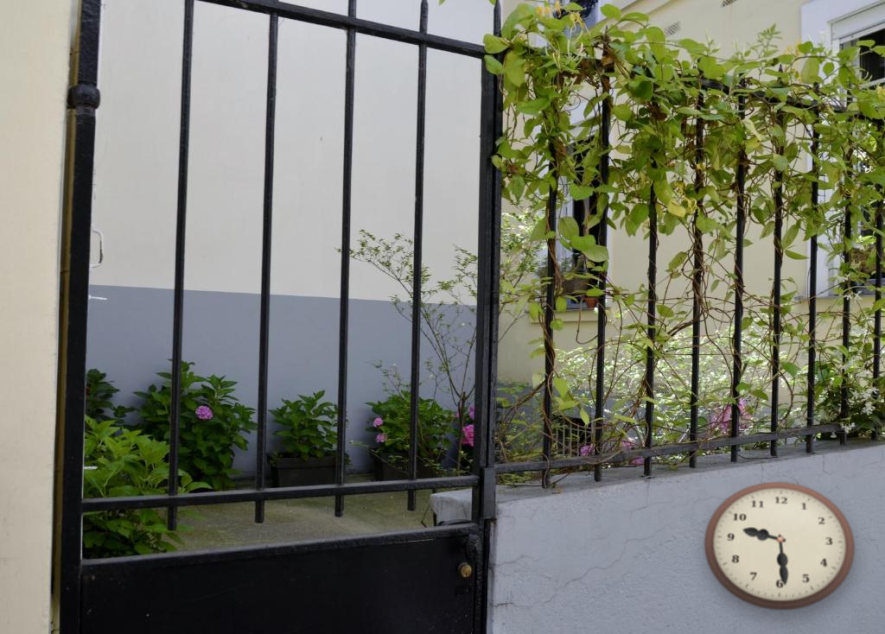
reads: 9,29
